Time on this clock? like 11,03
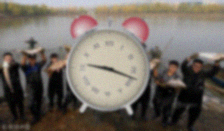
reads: 9,18
